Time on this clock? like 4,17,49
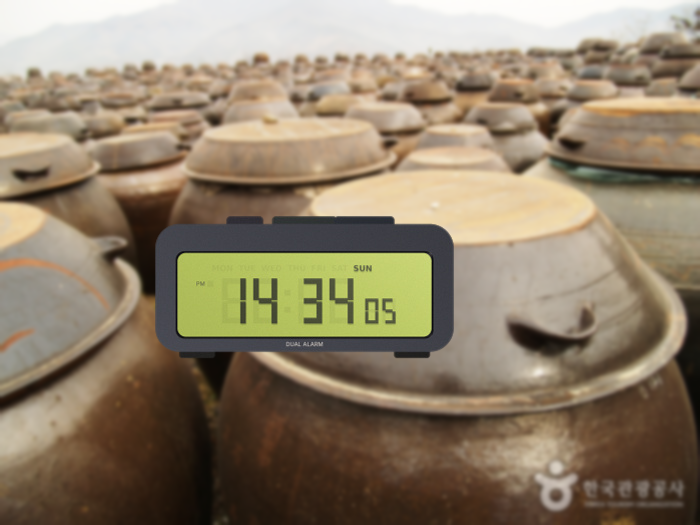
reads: 14,34,05
